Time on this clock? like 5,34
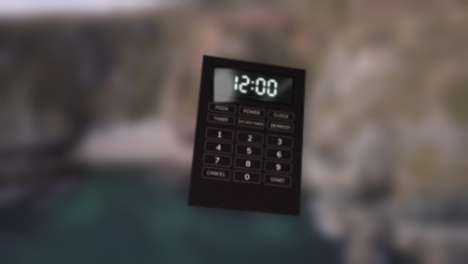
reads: 12,00
